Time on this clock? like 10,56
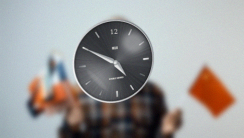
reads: 4,50
